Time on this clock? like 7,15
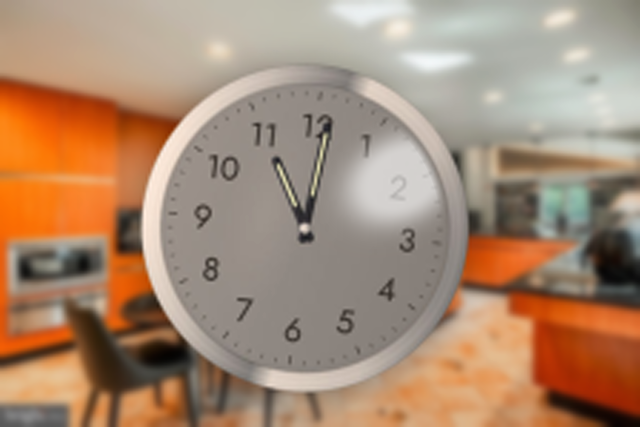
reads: 11,01
